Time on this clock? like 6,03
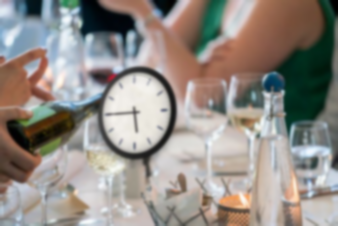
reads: 5,45
